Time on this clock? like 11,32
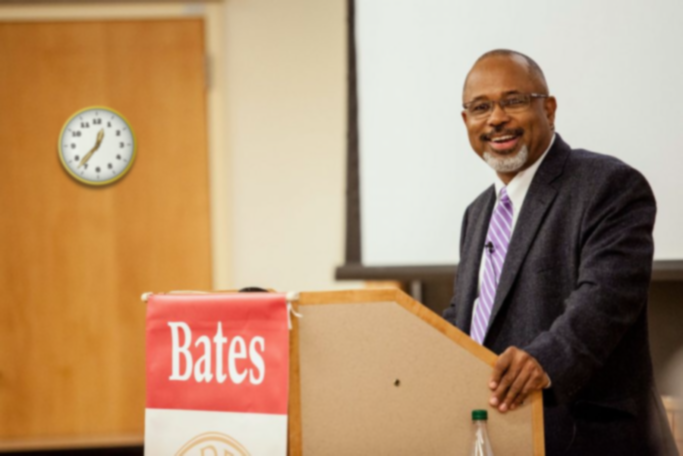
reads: 12,37
